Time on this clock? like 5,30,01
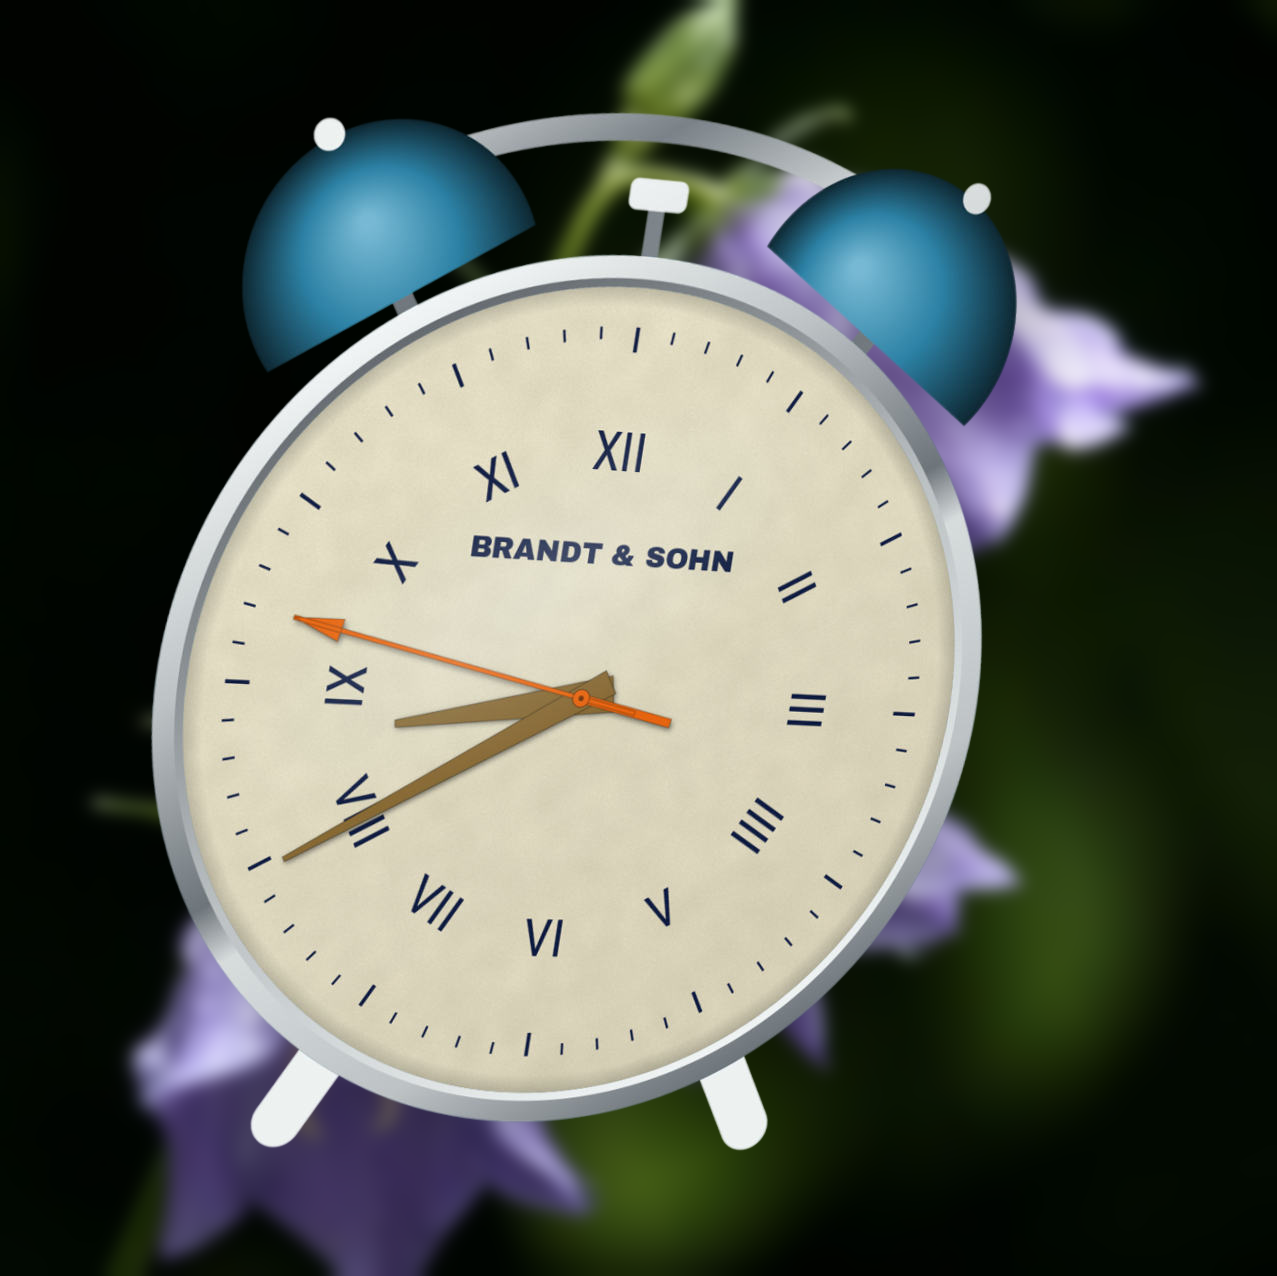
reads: 8,39,47
